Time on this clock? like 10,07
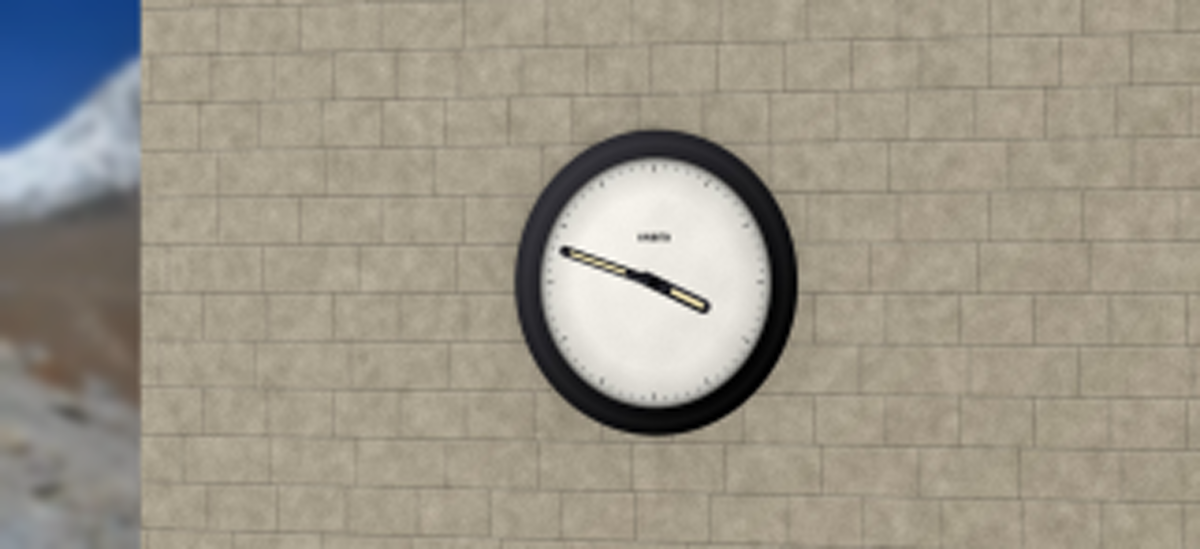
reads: 3,48
